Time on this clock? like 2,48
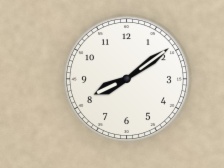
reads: 8,09
